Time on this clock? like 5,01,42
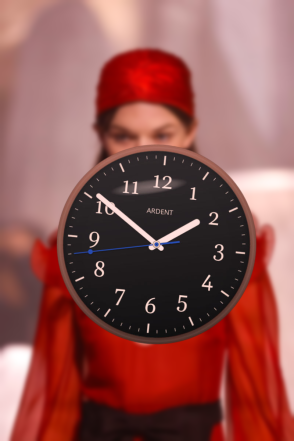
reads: 1,50,43
